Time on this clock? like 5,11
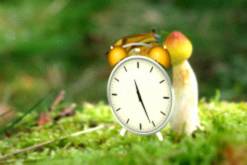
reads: 11,26
